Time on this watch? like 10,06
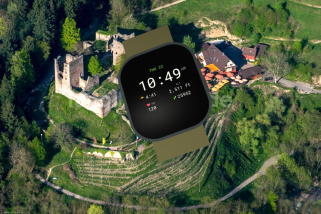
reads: 10,49
